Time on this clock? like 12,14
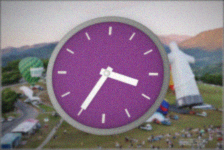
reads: 3,35
